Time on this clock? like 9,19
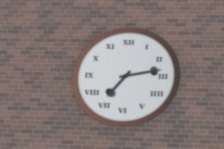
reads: 7,13
